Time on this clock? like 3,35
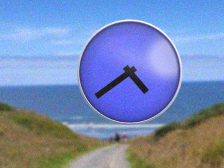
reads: 4,39
